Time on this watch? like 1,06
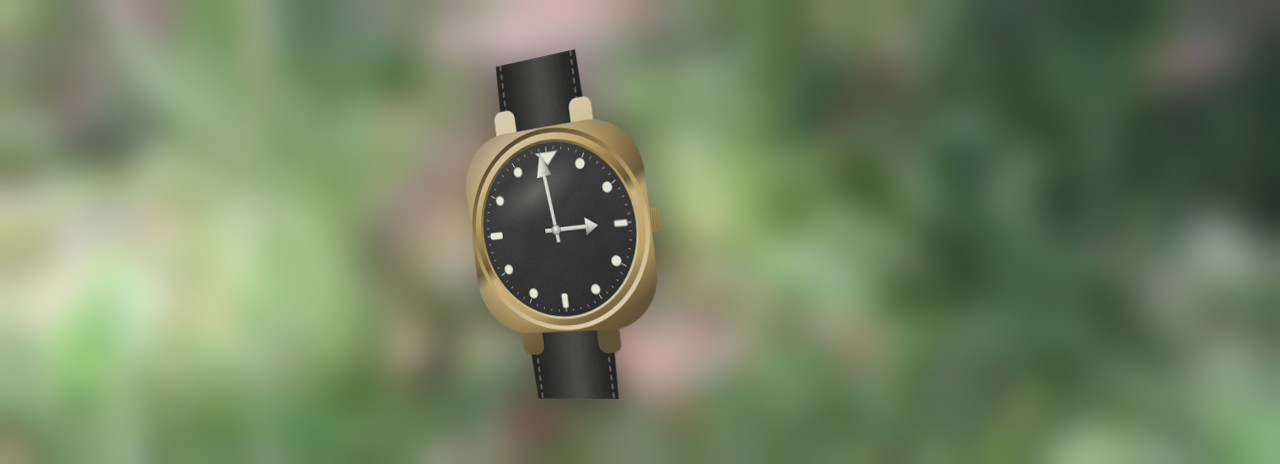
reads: 2,59
